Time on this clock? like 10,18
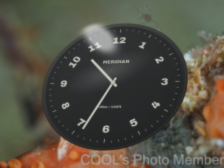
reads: 10,34
